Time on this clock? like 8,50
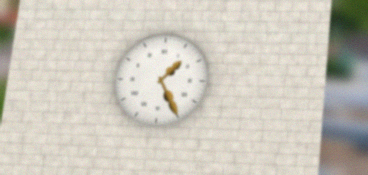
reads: 1,25
